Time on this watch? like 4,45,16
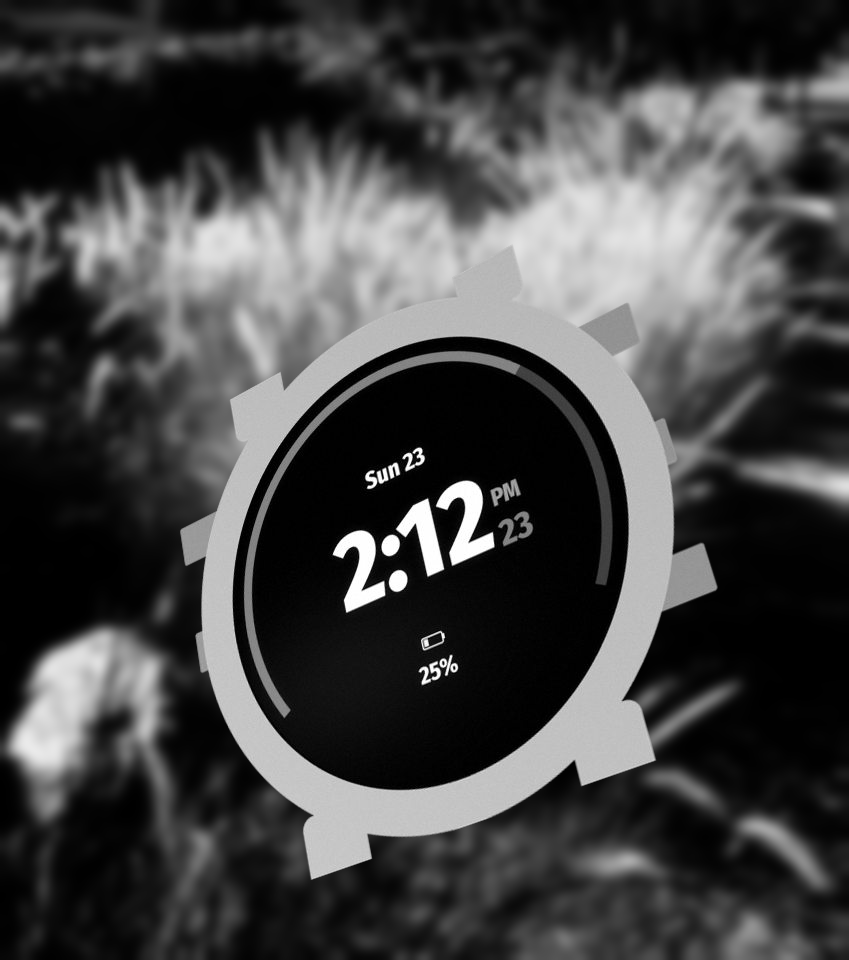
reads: 2,12,23
